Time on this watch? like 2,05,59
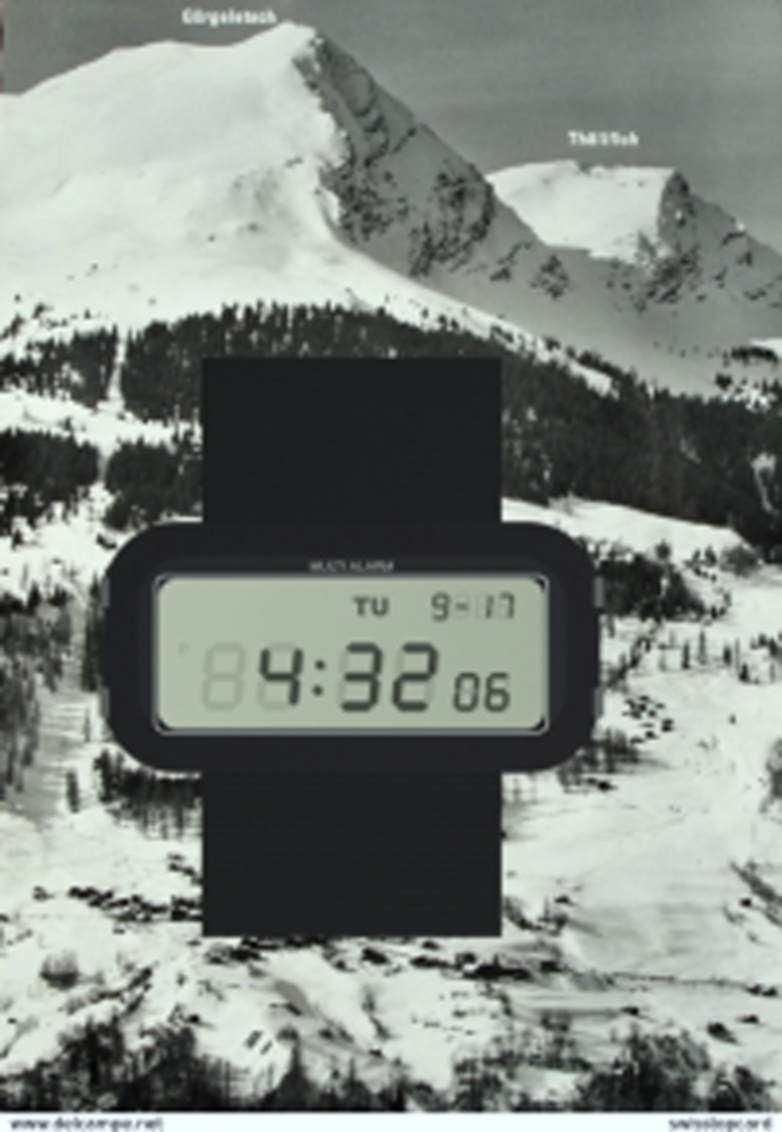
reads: 4,32,06
